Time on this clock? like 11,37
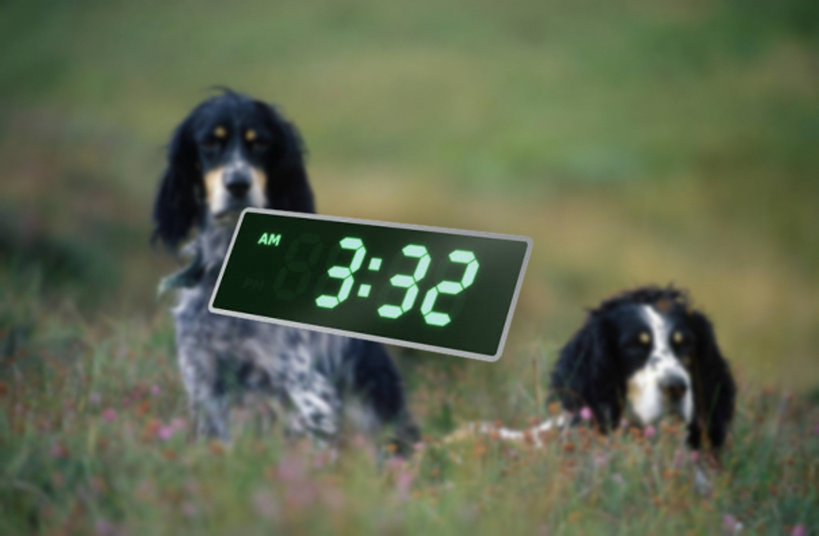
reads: 3,32
